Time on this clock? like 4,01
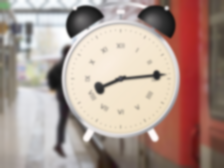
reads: 8,14
